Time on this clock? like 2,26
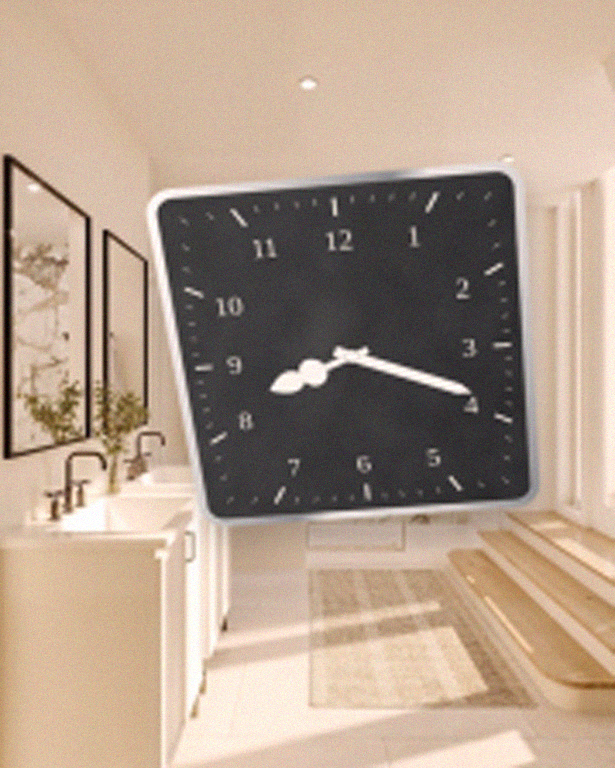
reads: 8,19
